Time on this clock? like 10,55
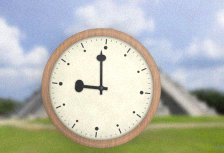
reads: 8,59
